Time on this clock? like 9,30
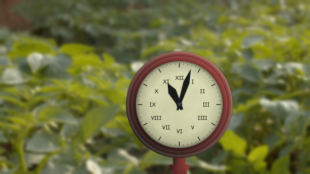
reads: 11,03
